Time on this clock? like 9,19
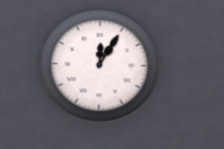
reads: 12,05
